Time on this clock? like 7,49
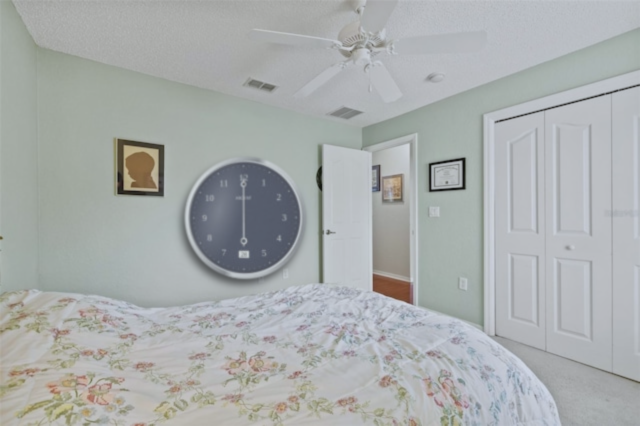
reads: 6,00
